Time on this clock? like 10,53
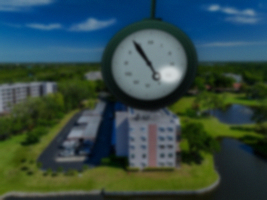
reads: 4,54
